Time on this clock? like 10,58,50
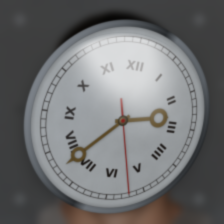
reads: 2,37,27
